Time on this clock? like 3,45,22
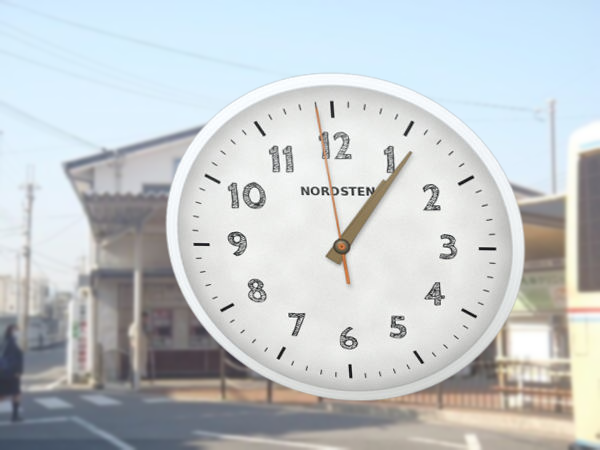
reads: 1,05,59
